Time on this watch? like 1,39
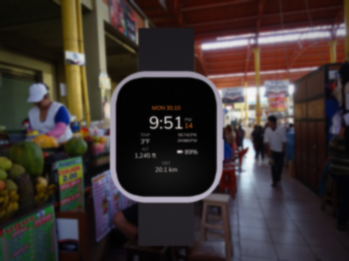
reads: 9,51
